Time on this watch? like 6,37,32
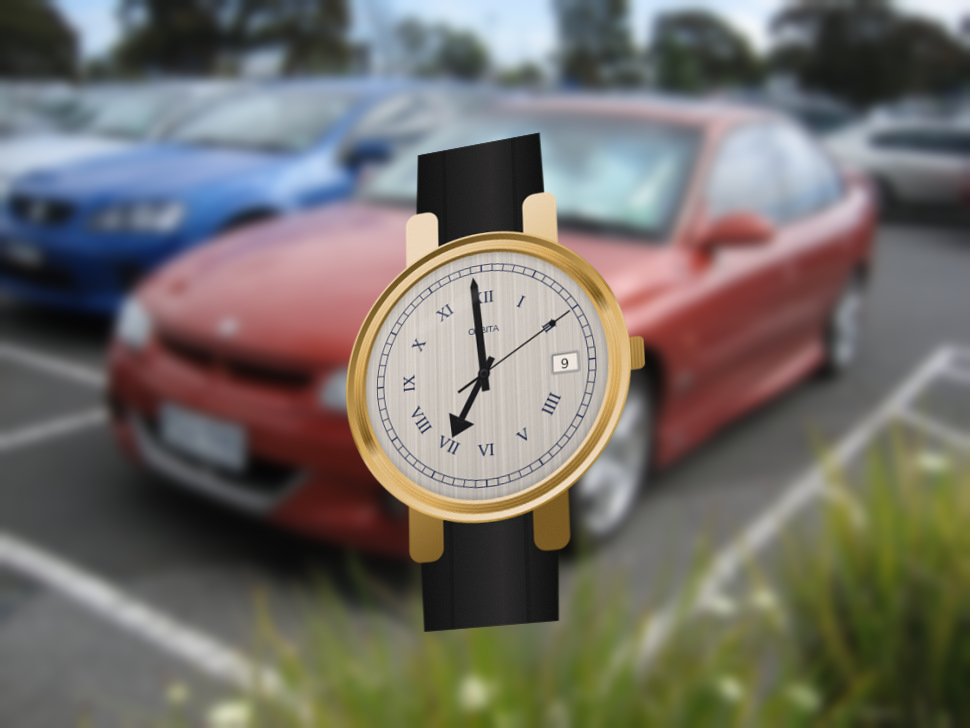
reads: 6,59,10
